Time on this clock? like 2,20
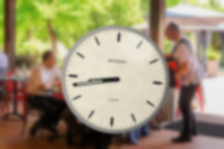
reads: 8,43
